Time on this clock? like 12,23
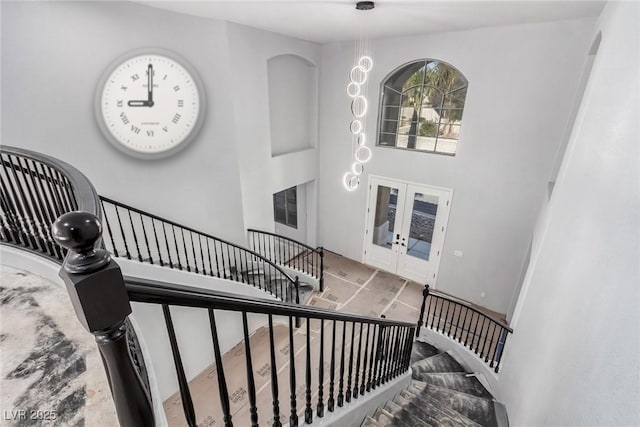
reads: 9,00
